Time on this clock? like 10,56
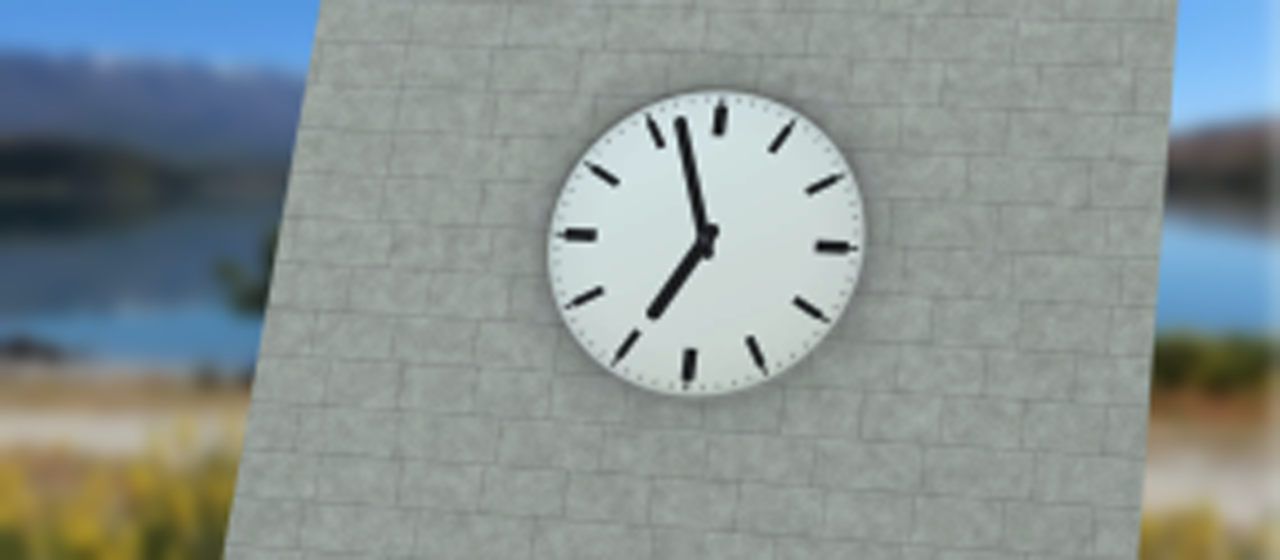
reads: 6,57
